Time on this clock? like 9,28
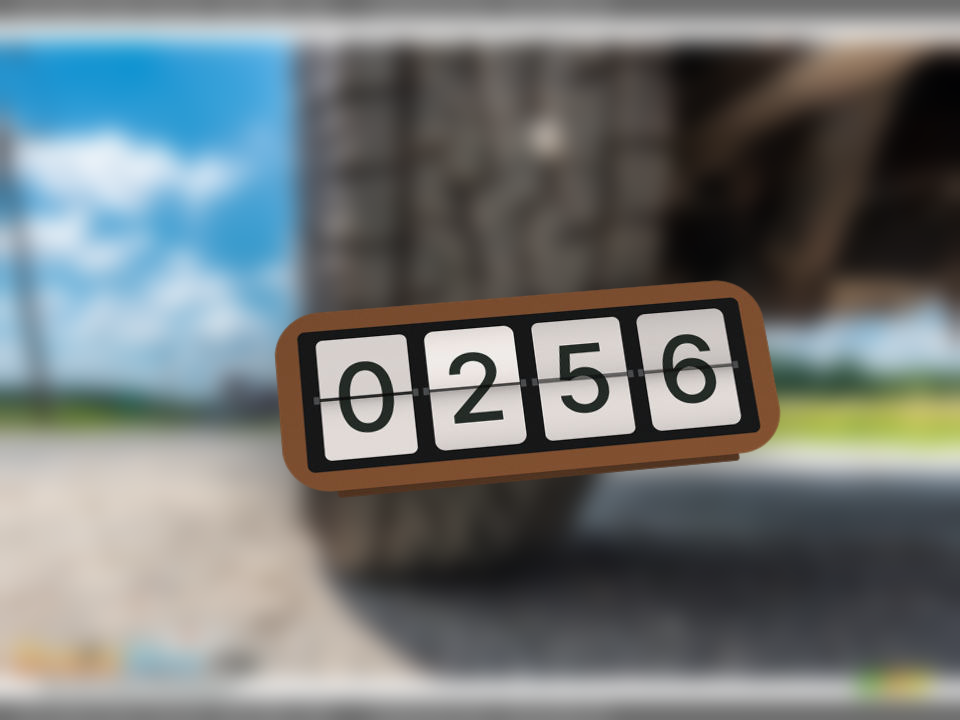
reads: 2,56
